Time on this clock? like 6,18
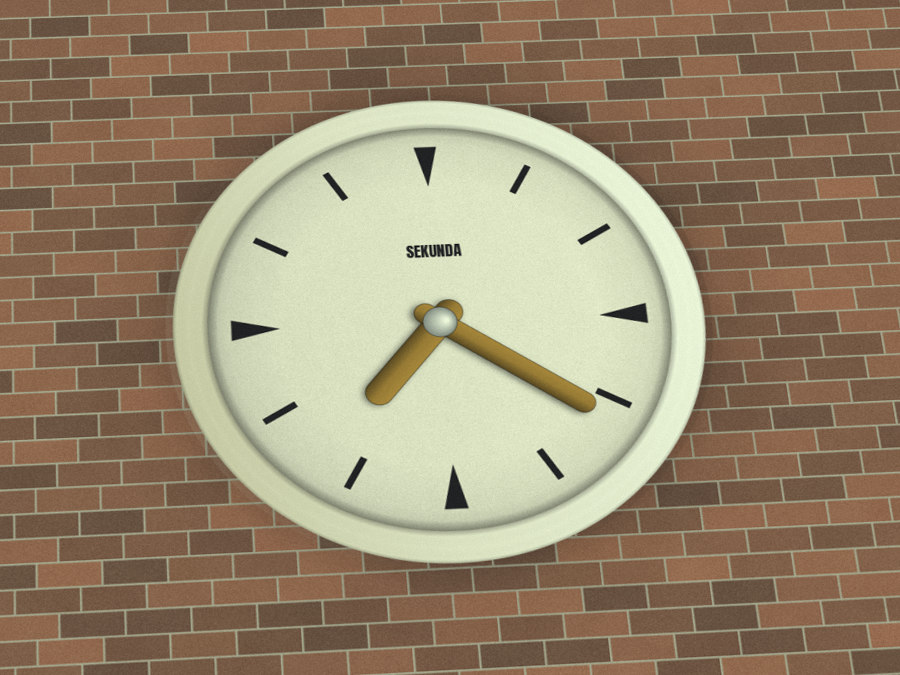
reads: 7,21
